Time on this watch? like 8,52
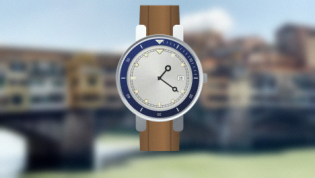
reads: 1,21
